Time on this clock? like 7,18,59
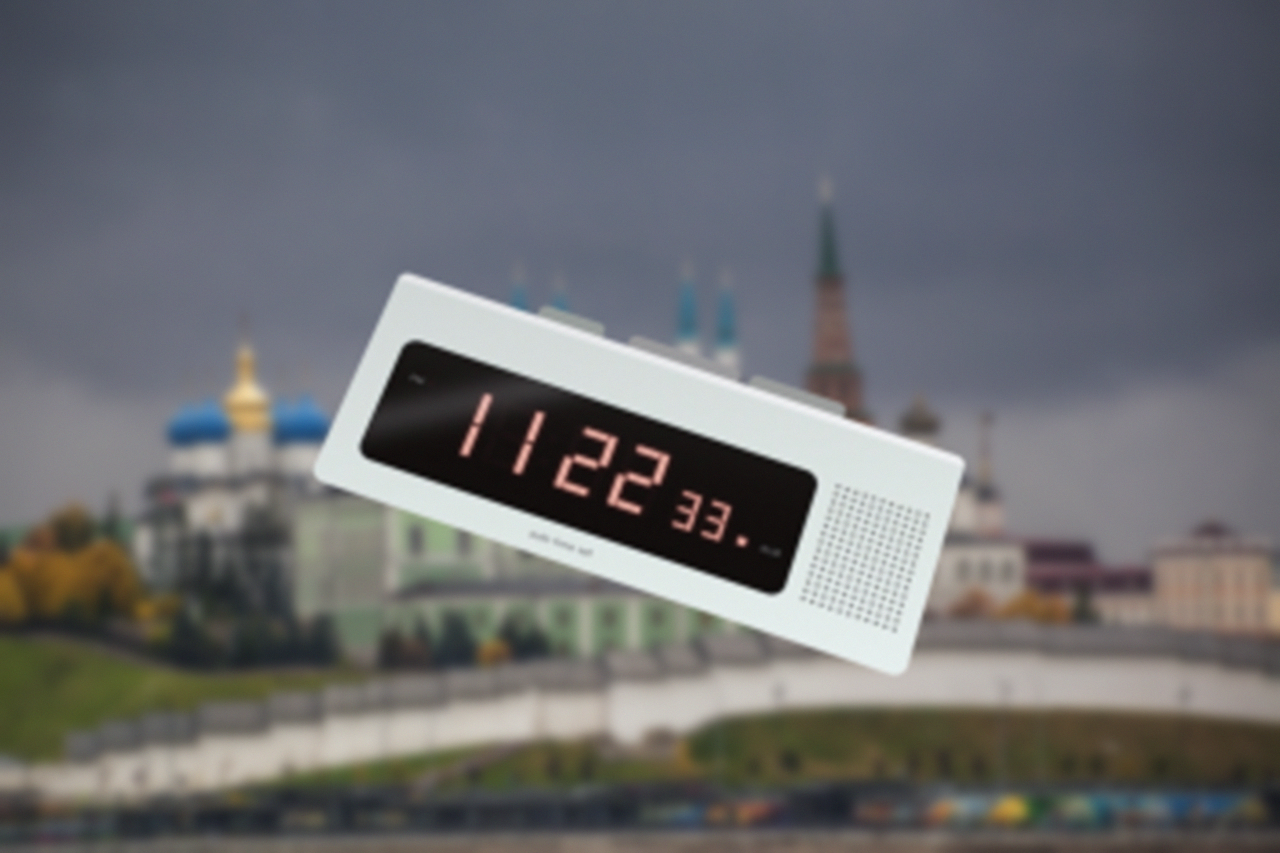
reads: 11,22,33
